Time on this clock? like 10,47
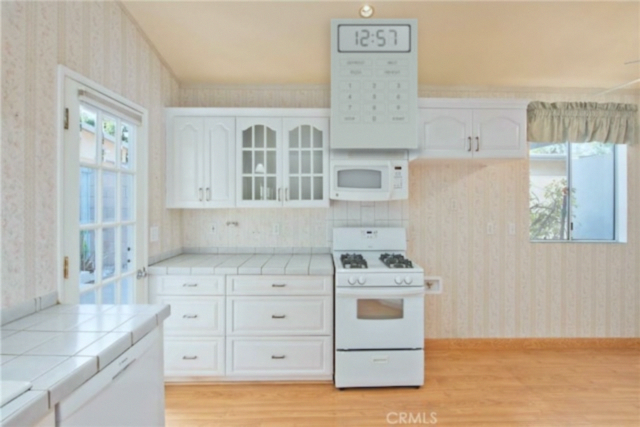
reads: 12,57
